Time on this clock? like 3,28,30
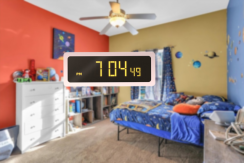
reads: 7,04,49
